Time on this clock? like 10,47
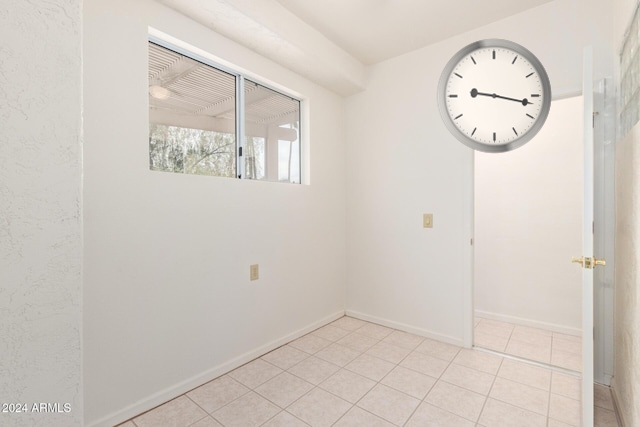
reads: 9,17
